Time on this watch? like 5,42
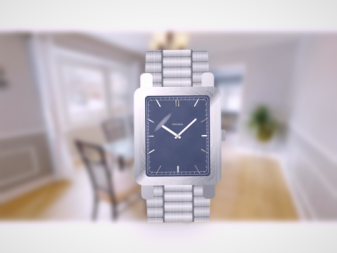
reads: 10,08
